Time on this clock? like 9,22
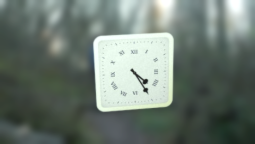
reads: 4,25
